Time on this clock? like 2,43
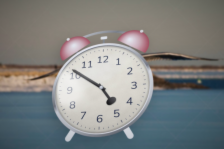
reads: 4,51
